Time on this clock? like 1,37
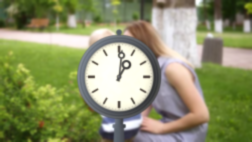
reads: 1,01
